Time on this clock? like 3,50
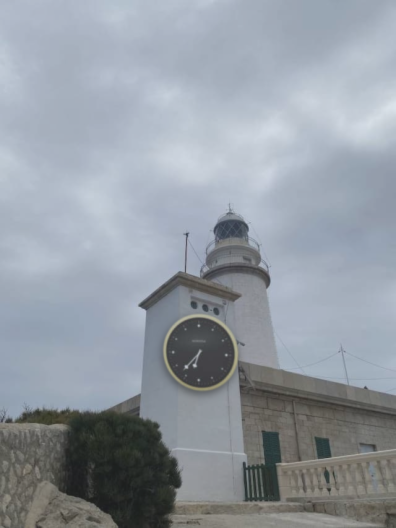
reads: 6,37
